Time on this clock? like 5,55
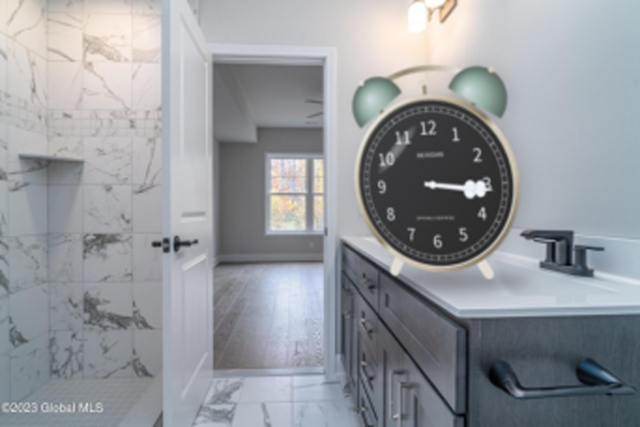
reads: 3,16
